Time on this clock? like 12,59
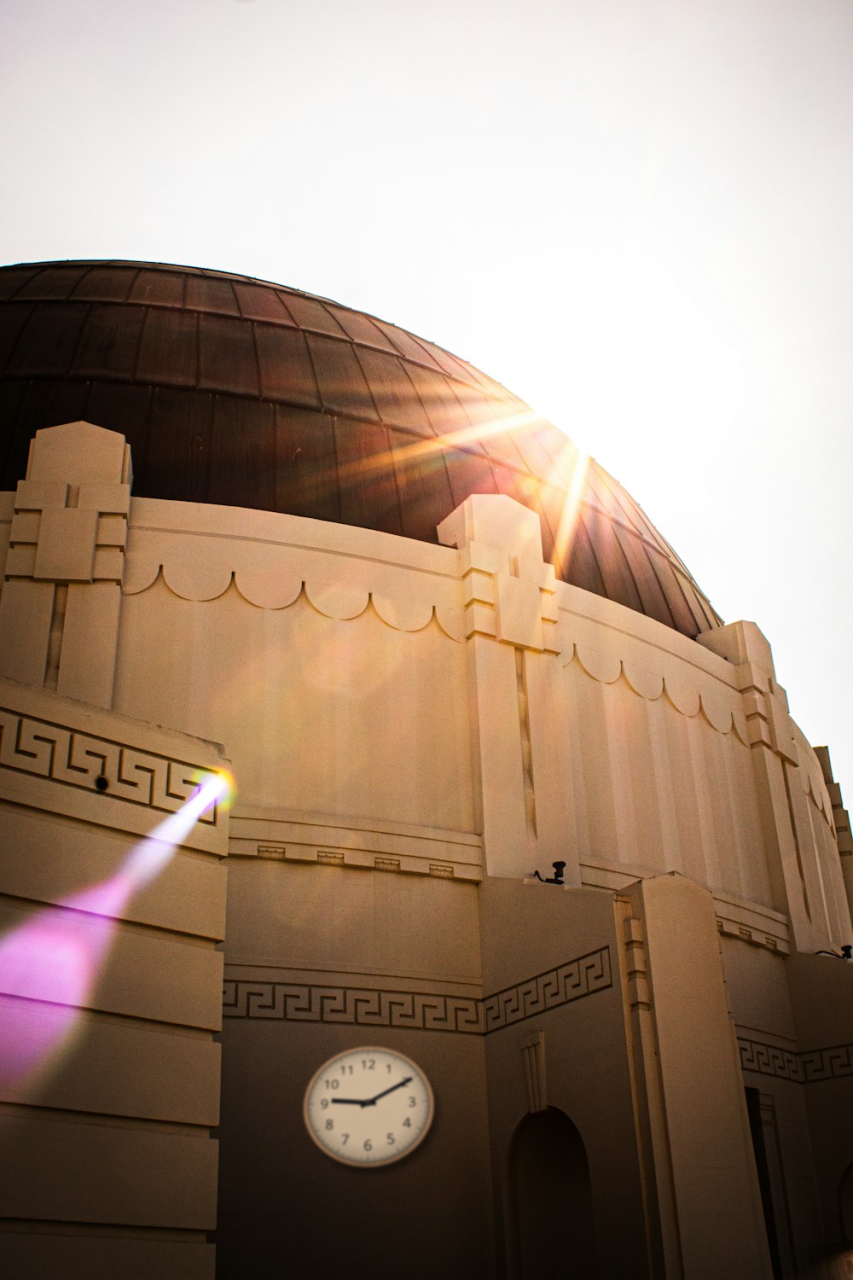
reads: 9,10
